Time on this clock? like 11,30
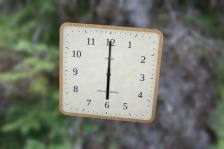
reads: 6,00
